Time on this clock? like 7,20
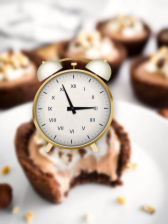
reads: 2,56
